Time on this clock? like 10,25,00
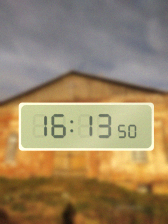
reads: 16,13,50
